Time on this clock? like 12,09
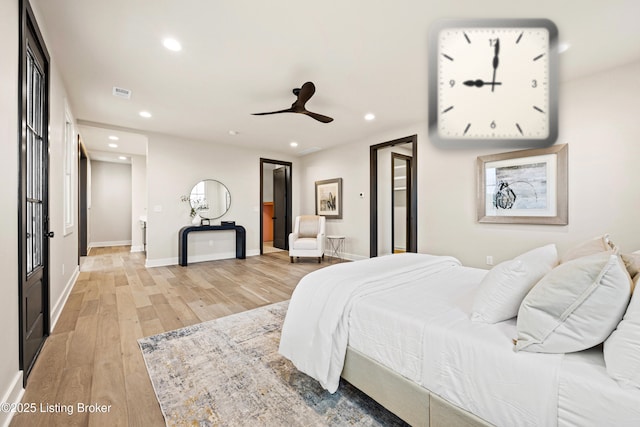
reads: 9,01
